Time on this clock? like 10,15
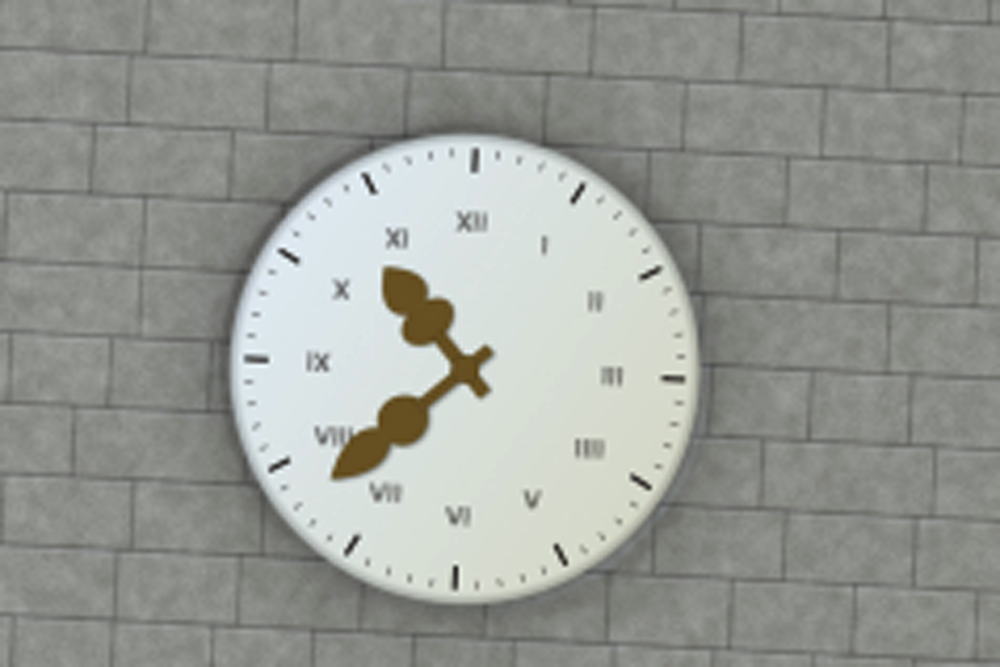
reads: 10,38
